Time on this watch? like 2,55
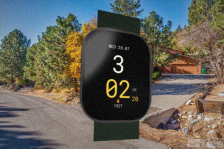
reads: 3,02
